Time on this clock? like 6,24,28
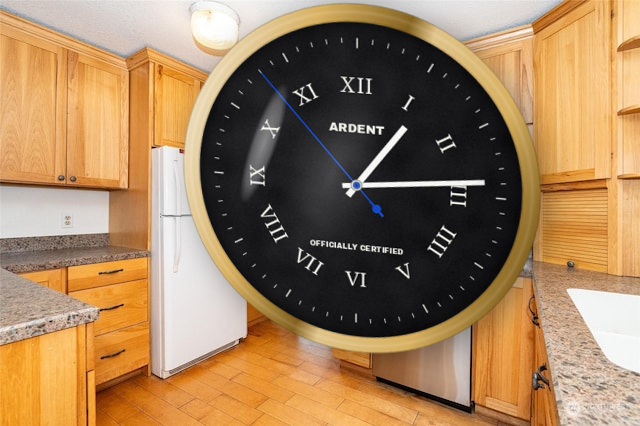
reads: 1,13,53
